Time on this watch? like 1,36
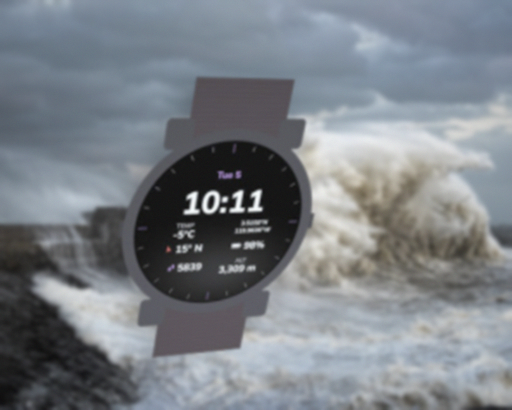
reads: 10,11
